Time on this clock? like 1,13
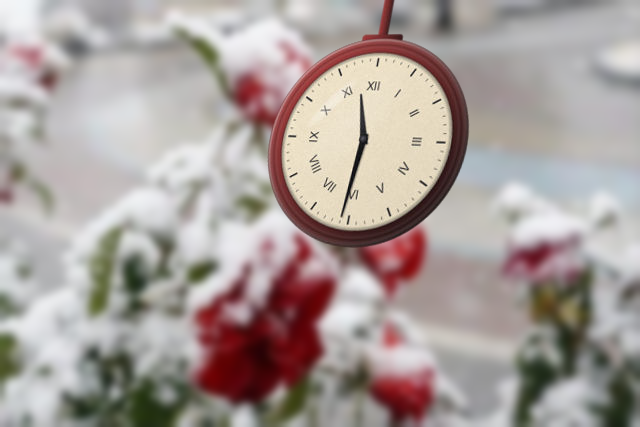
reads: 11,31
